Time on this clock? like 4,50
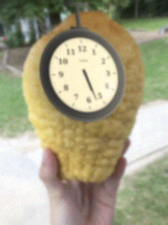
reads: 5,27
